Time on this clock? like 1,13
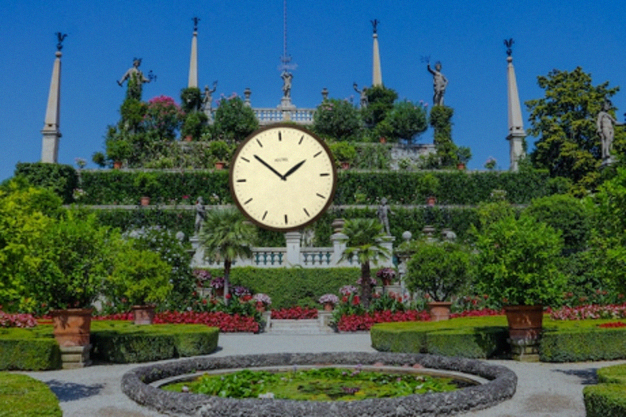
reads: 1,52
